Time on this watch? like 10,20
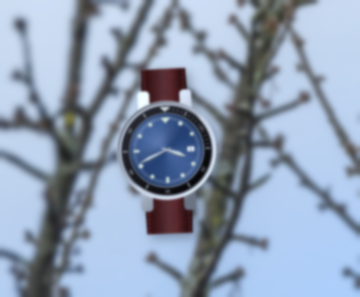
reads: 3,41
